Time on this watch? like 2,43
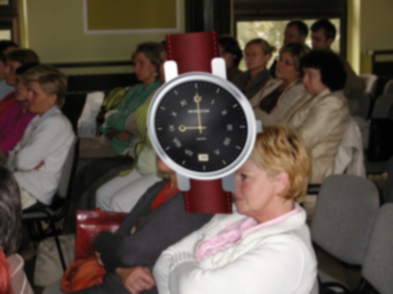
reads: 9,00
